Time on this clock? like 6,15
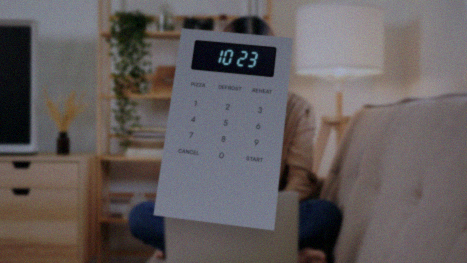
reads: 10,23
